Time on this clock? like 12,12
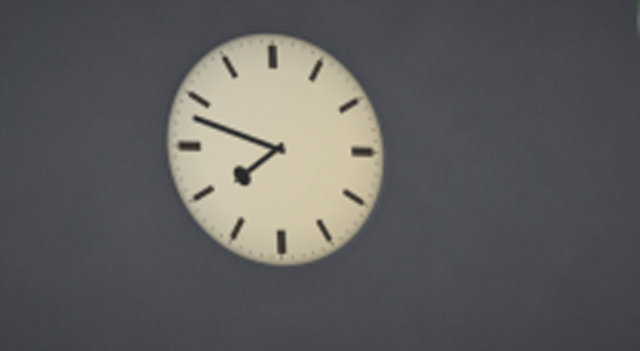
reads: 7,48
